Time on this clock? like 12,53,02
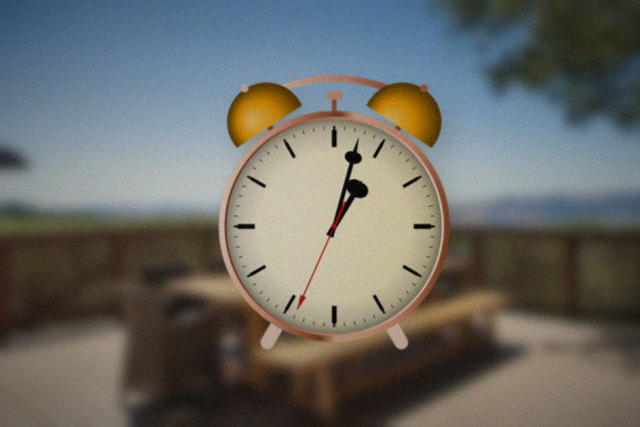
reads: 1,02,34
